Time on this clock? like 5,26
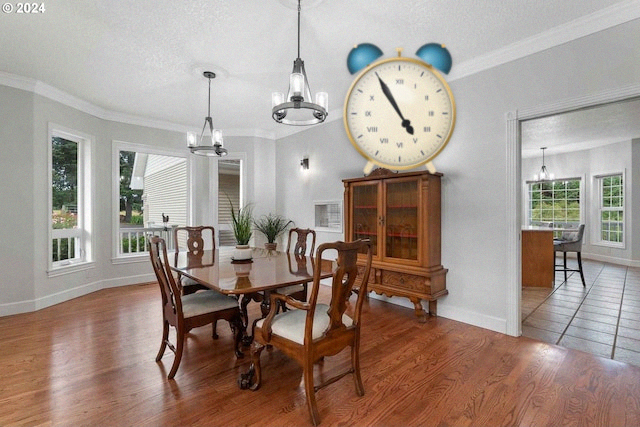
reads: 4,55
